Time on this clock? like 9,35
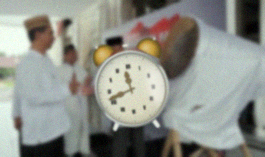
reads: 11,42
